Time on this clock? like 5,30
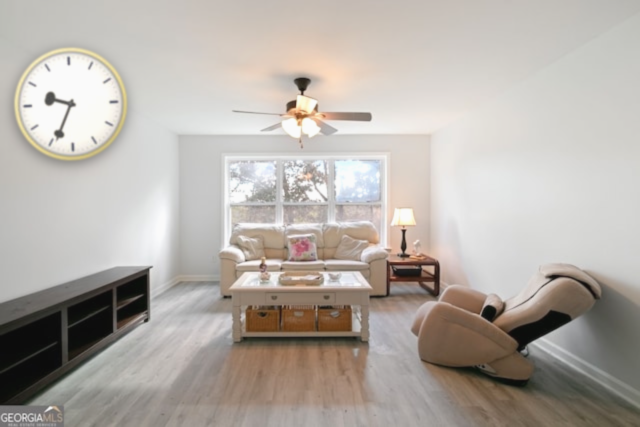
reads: 9,34
